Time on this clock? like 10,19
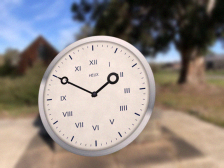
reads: 1,50
